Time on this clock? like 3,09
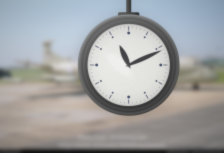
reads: 11,11
